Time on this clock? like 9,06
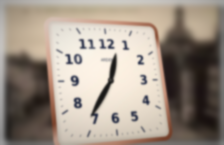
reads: 12,36
